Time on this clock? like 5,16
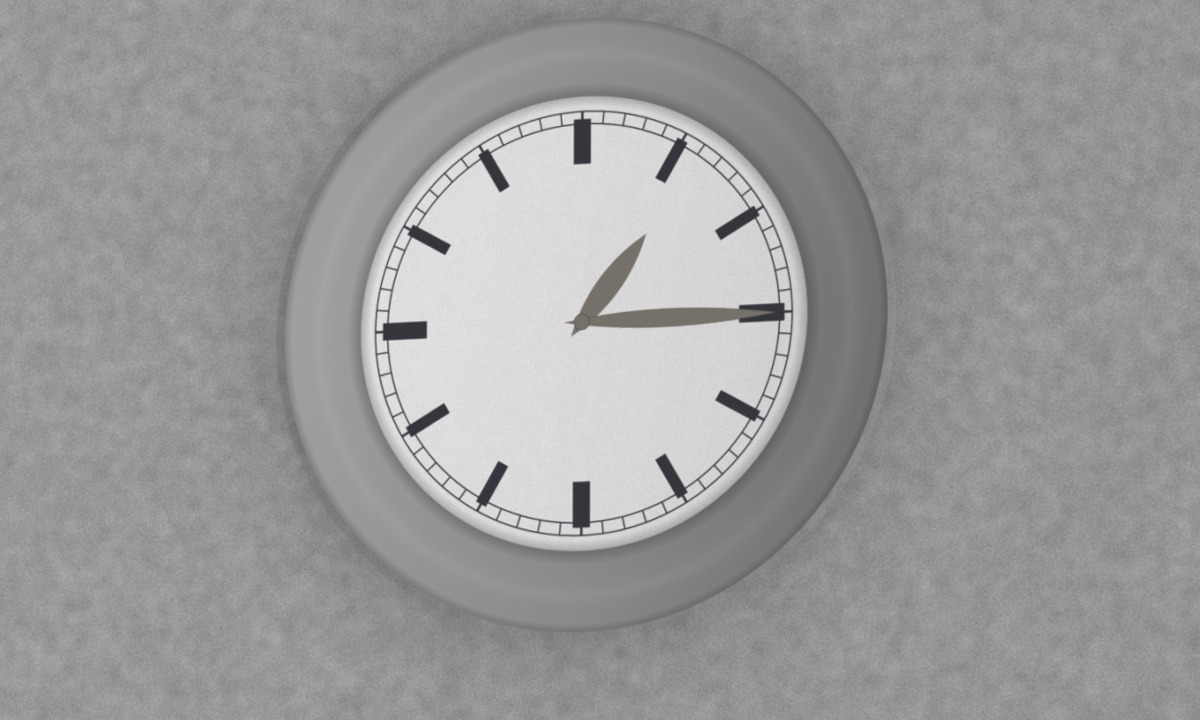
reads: 1,15
